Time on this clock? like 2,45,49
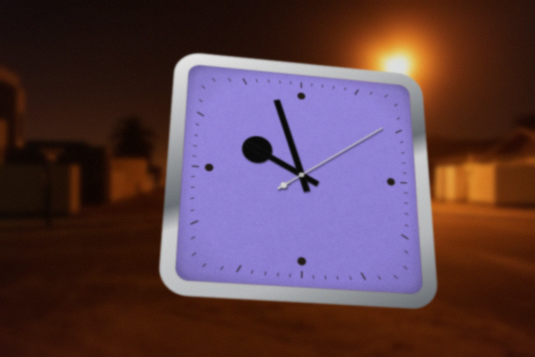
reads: 9,57,09
